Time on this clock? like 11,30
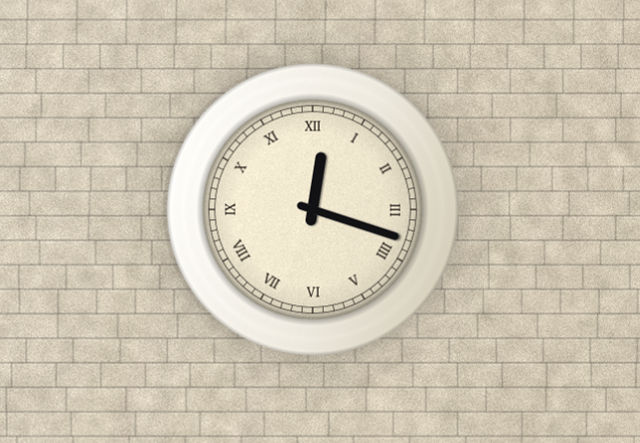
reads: 12,18
